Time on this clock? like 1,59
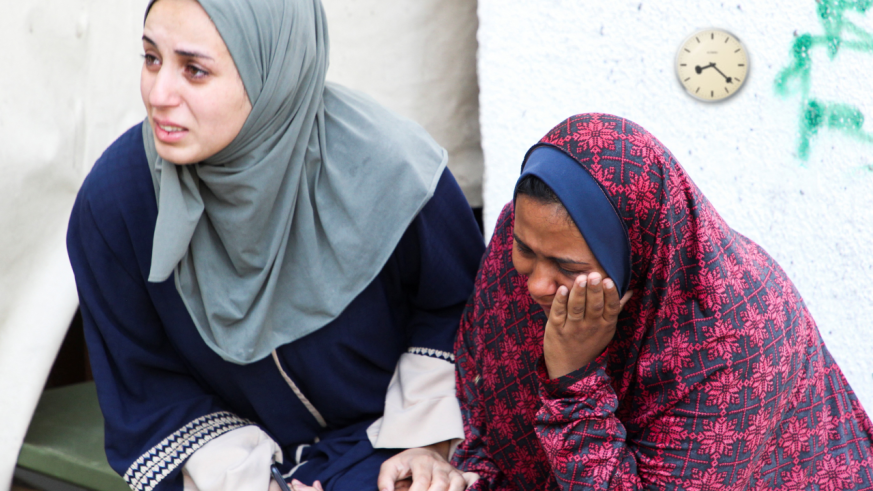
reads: 8,22
